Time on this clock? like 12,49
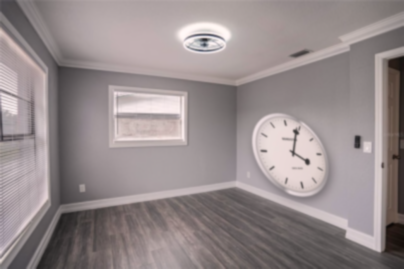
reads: 4,04
